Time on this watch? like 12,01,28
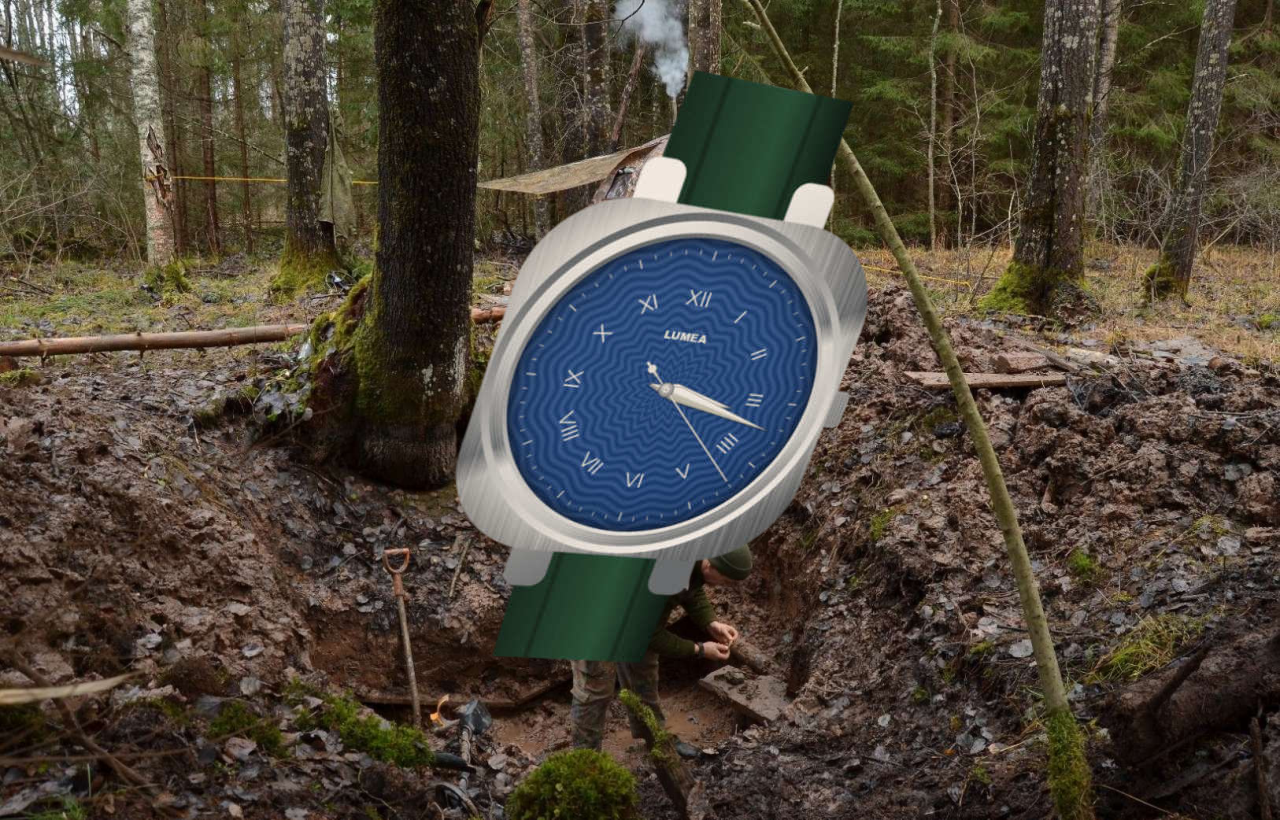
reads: 3,17,22
